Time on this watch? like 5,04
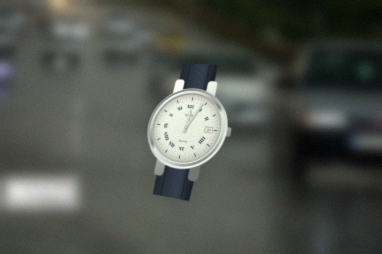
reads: 12,04
